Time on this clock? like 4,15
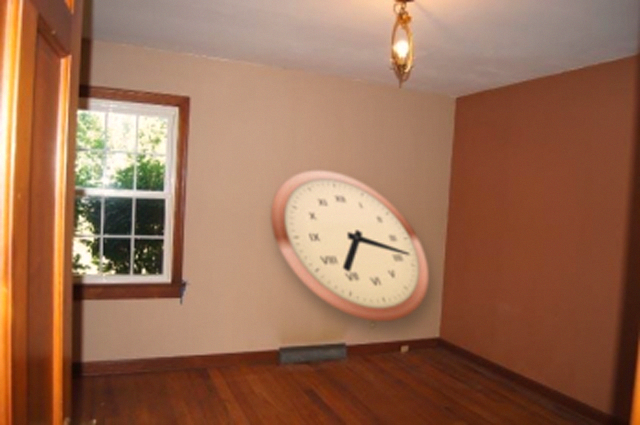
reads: 7,18
